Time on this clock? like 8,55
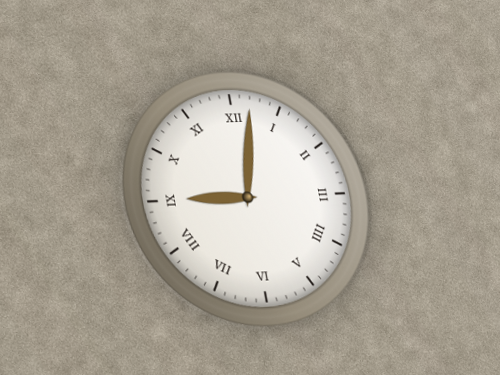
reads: 9,02
